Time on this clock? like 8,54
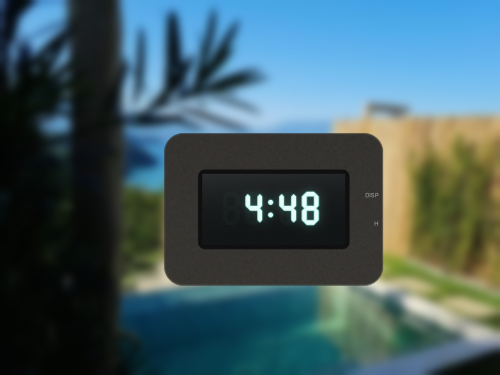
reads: 4,48
